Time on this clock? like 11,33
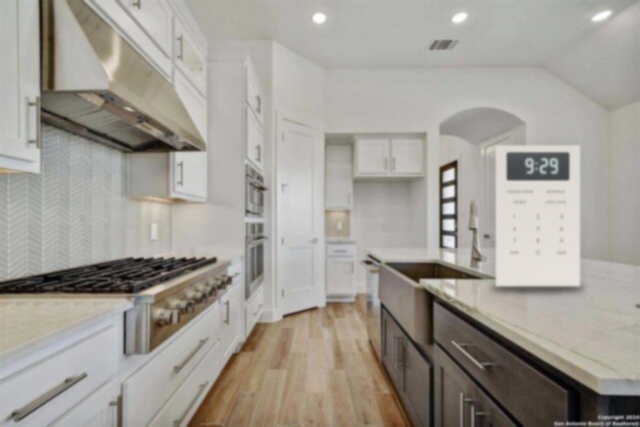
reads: 9,29
